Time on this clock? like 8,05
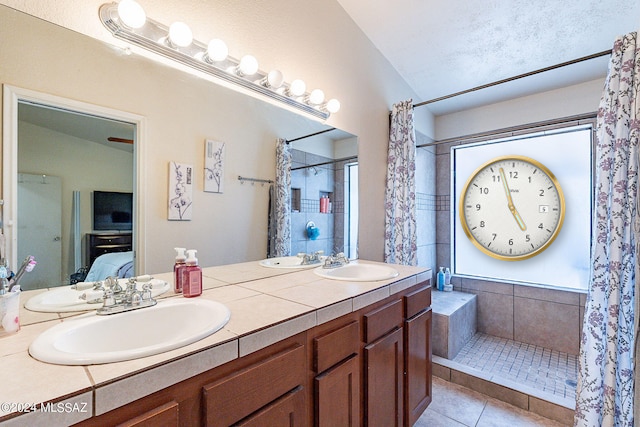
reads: 4,57
